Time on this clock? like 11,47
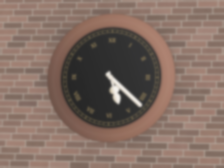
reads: 5,22
